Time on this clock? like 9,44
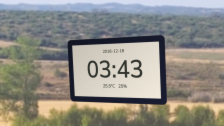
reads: 3,43
